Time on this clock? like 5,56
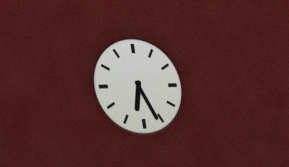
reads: 6,26
